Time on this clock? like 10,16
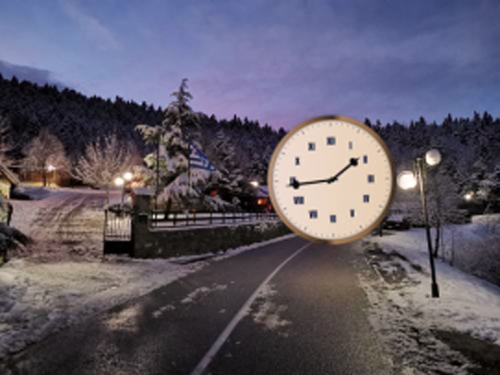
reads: 1,44
